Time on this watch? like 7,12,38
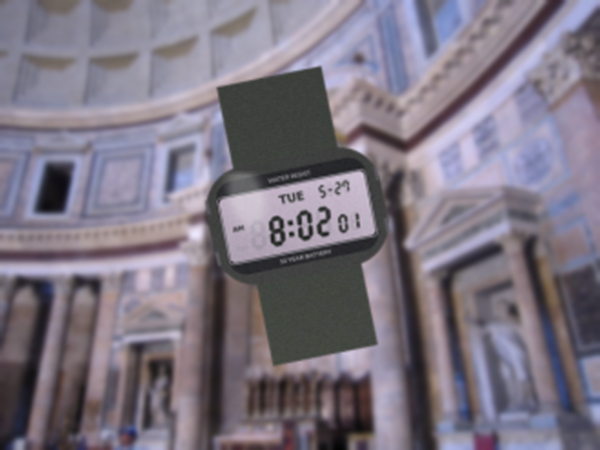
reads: 8,02,01
